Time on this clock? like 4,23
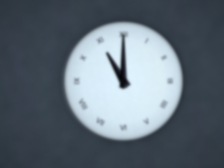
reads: 11,00
